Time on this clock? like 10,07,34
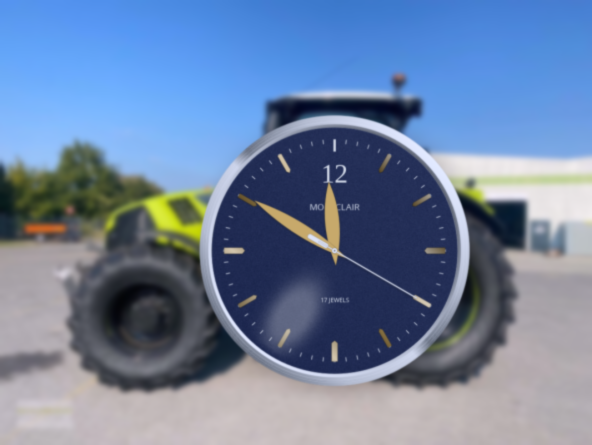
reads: 11,50,20
